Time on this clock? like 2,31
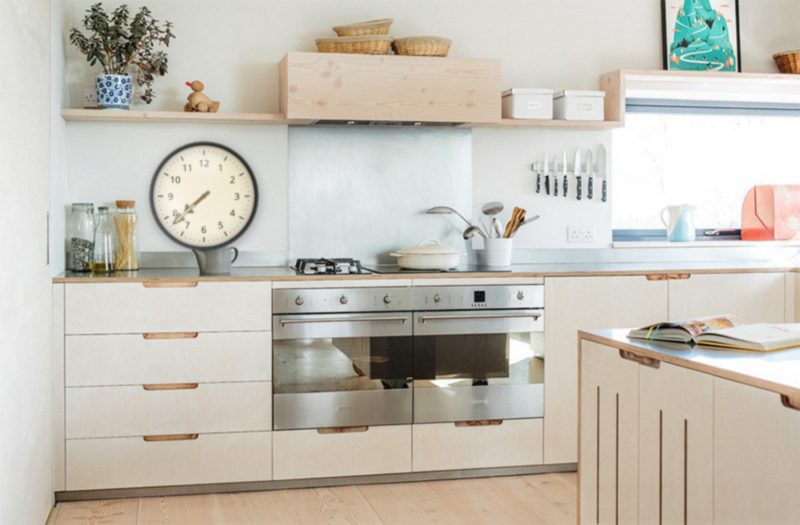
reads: 7,38
